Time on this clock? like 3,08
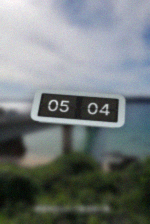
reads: 5,04
